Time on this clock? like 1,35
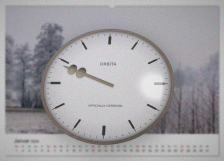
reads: 9,49
